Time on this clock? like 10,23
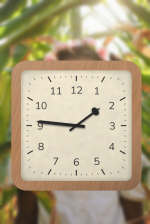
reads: 1,46
